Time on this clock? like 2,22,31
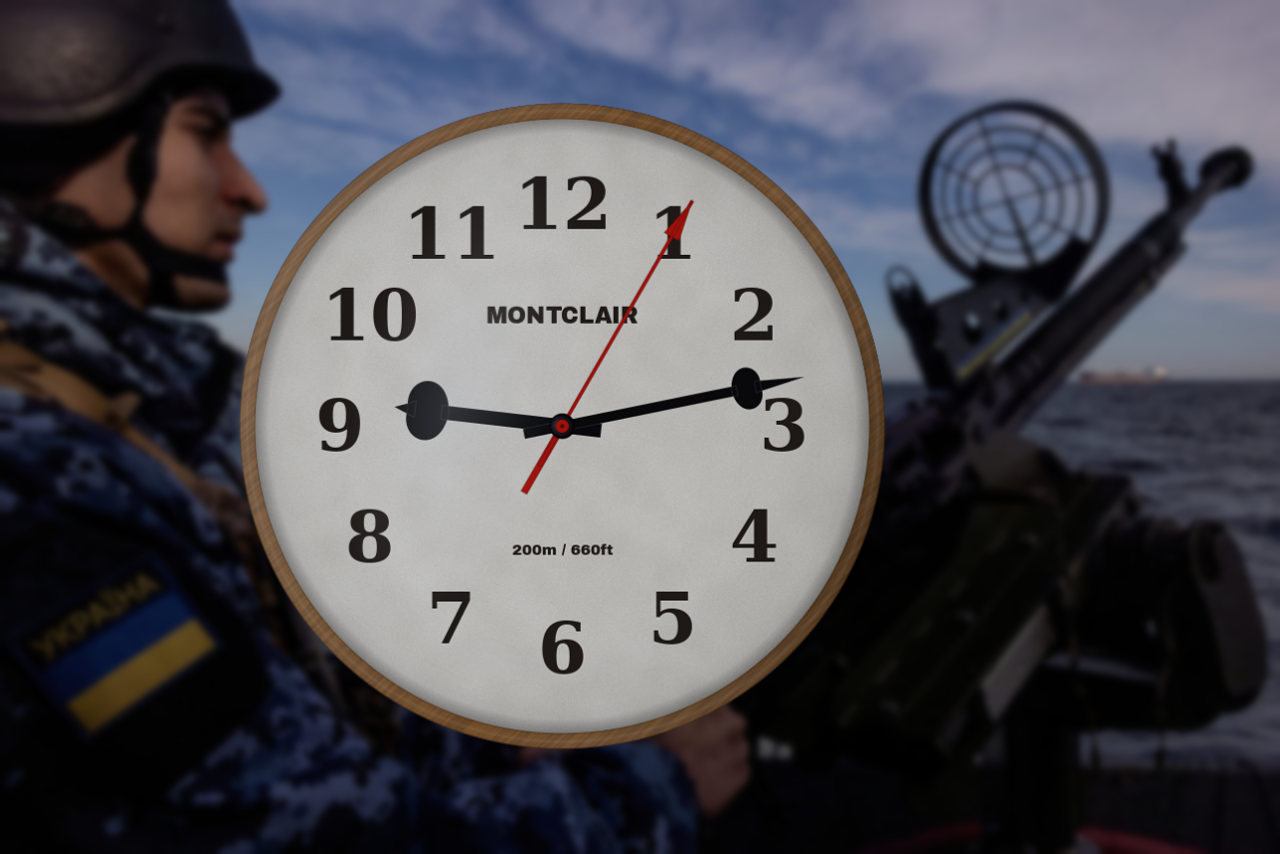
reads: 9,13,05
